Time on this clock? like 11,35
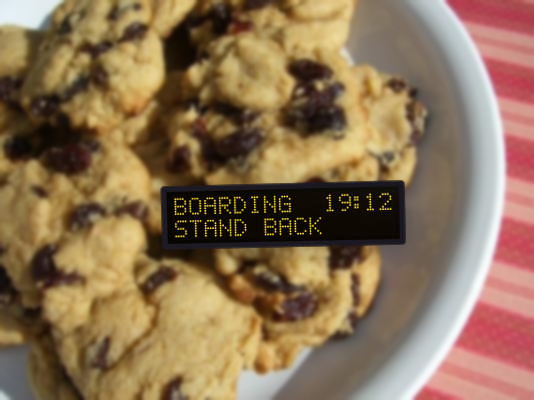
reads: 19,12
